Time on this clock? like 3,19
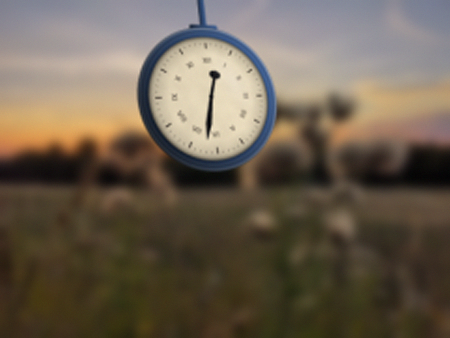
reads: 12,32
